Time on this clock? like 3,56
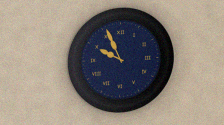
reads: 9,56
